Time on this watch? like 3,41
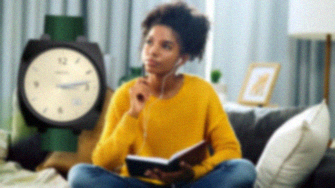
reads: 3,13
